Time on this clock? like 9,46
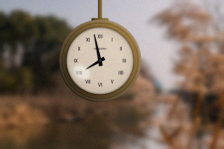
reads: 7,58
